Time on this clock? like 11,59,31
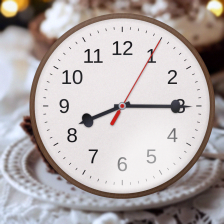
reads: 8,15,05
